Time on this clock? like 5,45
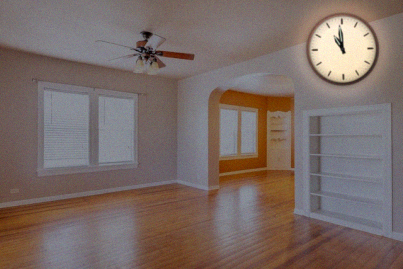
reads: 10,59
